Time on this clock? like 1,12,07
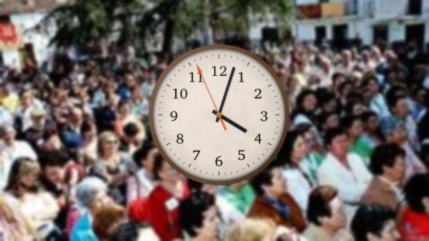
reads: 4,02,56
